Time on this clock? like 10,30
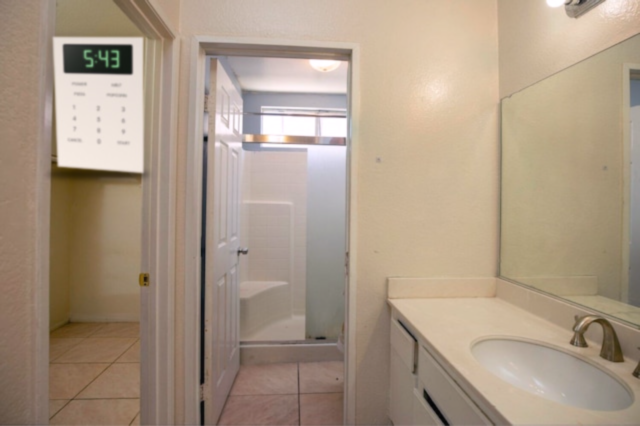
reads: 5,43
